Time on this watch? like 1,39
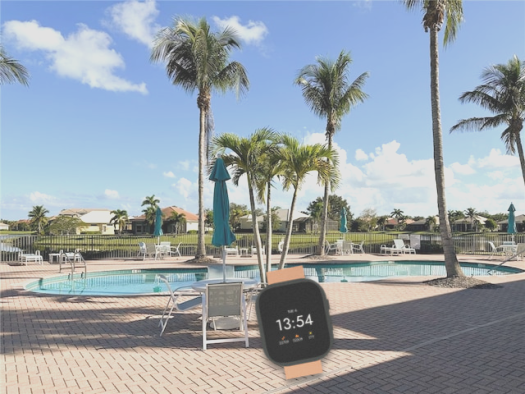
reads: 13,54
